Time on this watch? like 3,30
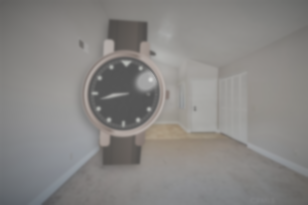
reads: 8,43
